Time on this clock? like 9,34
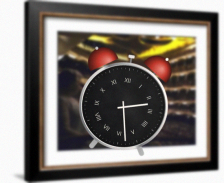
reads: 2,28
